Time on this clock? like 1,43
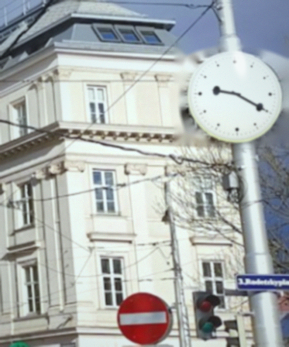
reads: 9,20
